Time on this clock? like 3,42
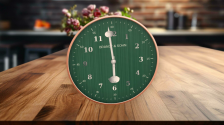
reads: 5,59
